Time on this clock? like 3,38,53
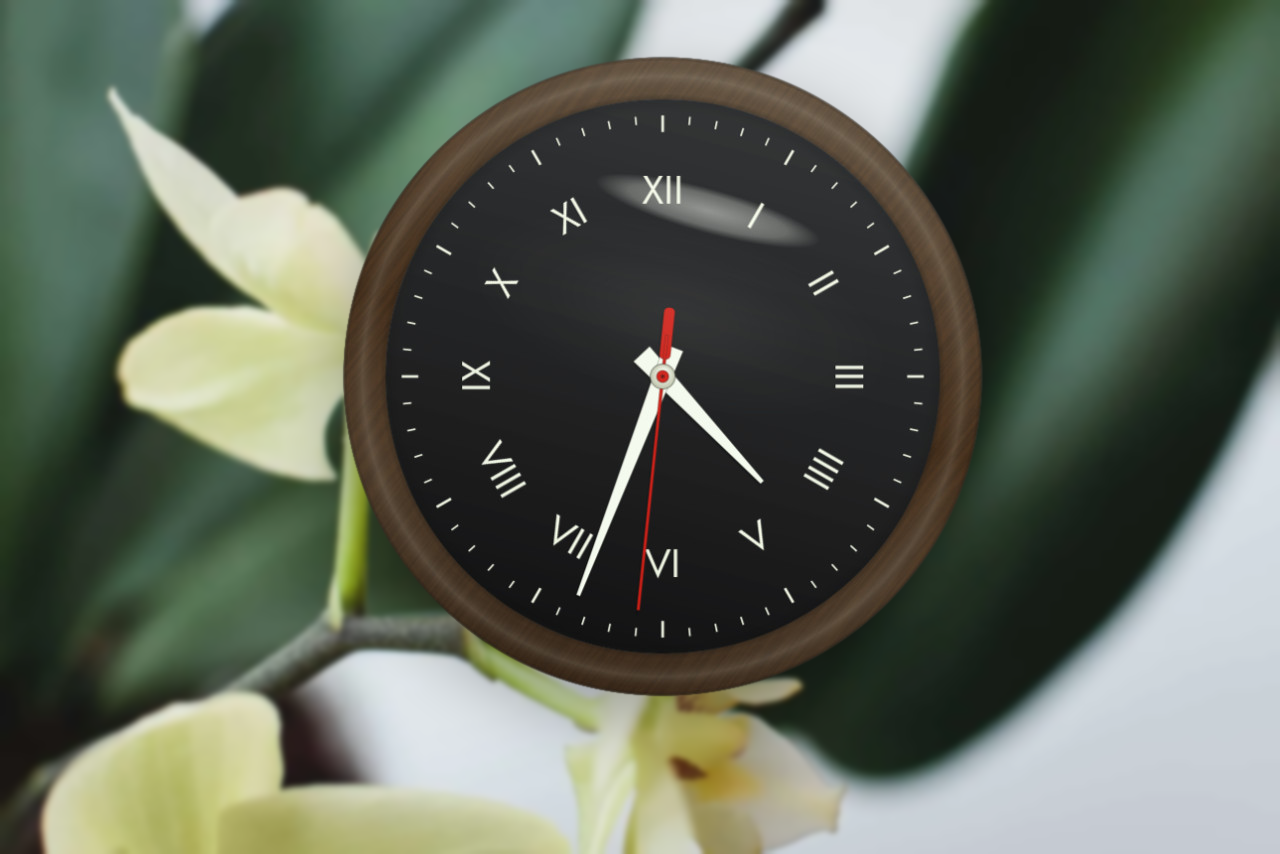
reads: 4,33,31
